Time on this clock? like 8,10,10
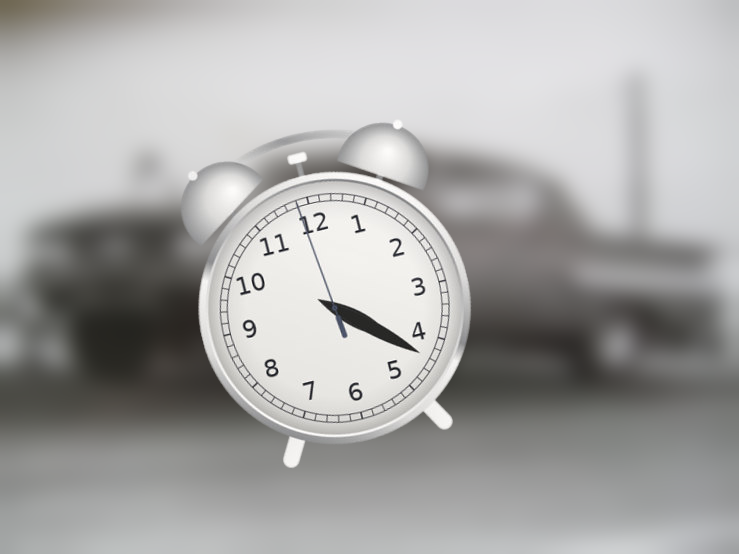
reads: 4,21,59
